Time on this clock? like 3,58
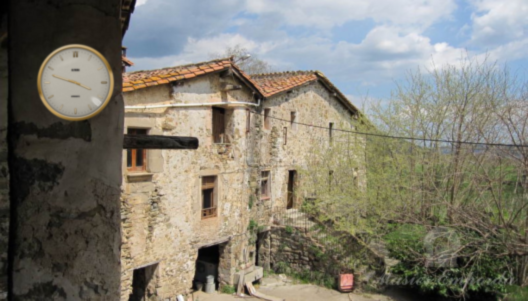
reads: 3,48
